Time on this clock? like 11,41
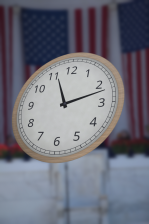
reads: 11,12
